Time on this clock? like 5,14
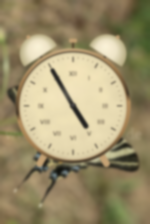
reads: 4,55
